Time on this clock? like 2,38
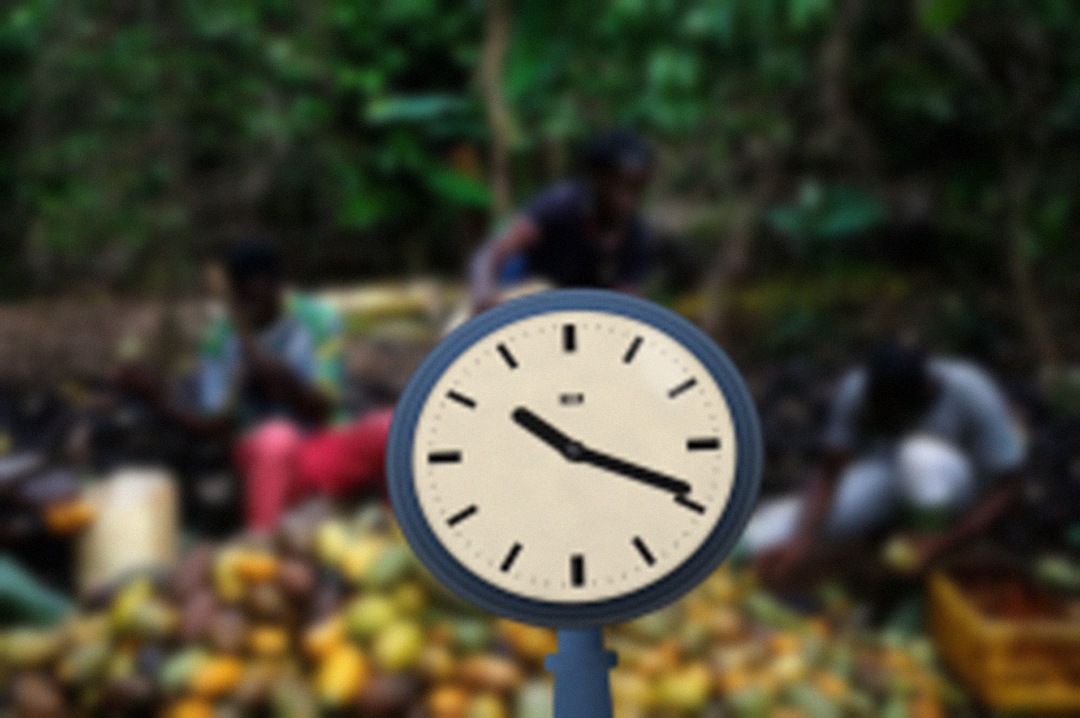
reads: 10,19
